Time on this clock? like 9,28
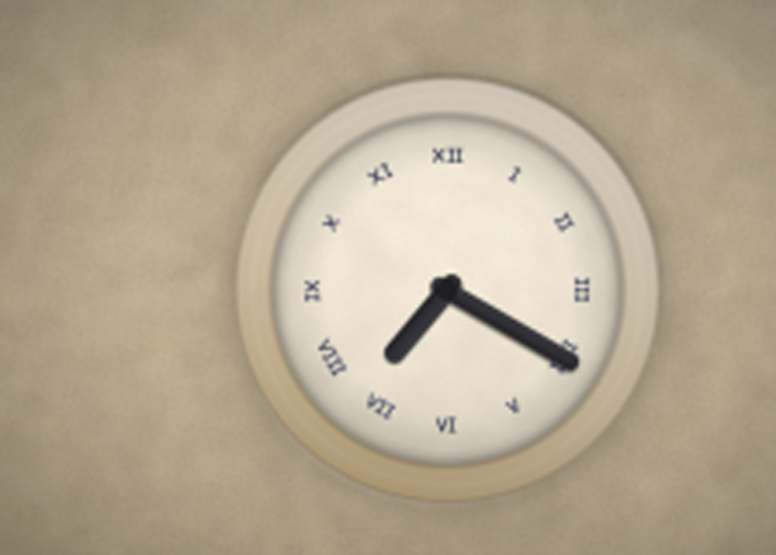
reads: 7,20
